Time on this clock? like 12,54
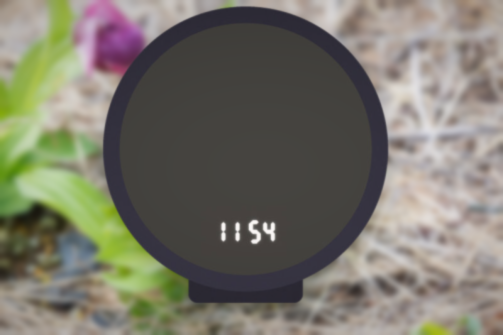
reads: 11,54
